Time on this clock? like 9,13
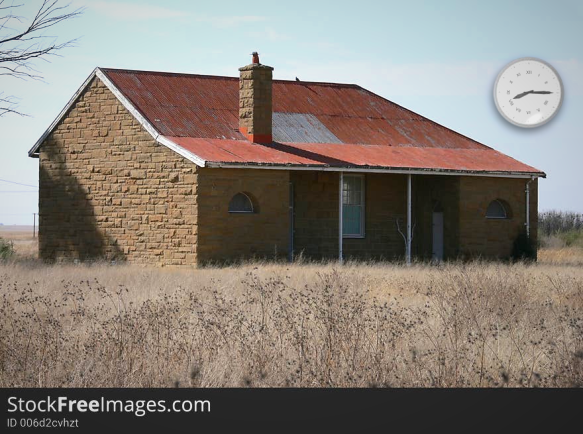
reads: 8,15
